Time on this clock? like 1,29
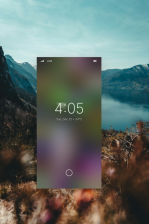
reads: 4,05
